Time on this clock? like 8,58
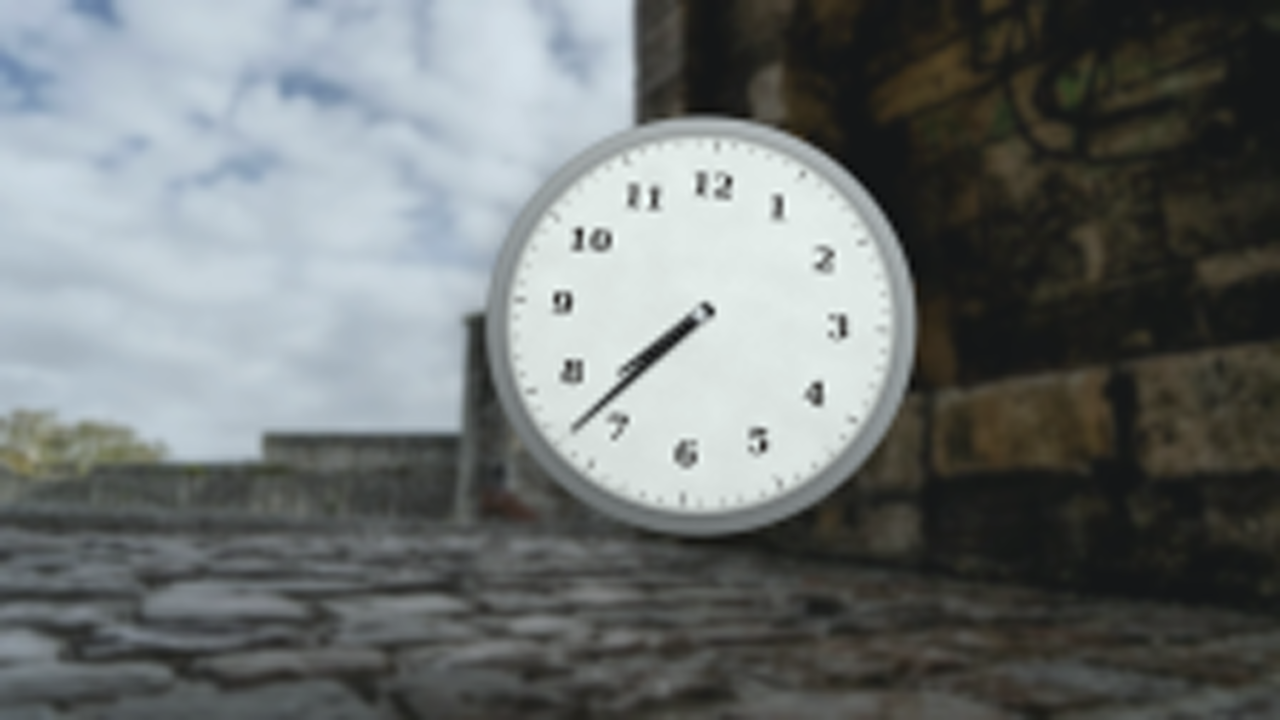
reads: 7,37
